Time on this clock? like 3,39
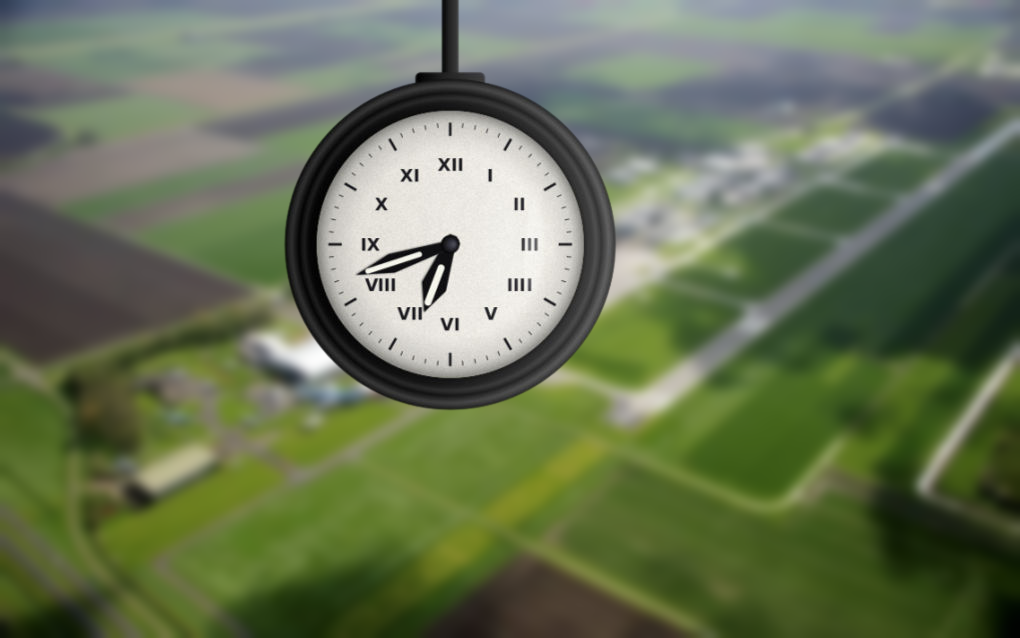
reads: 6,42
